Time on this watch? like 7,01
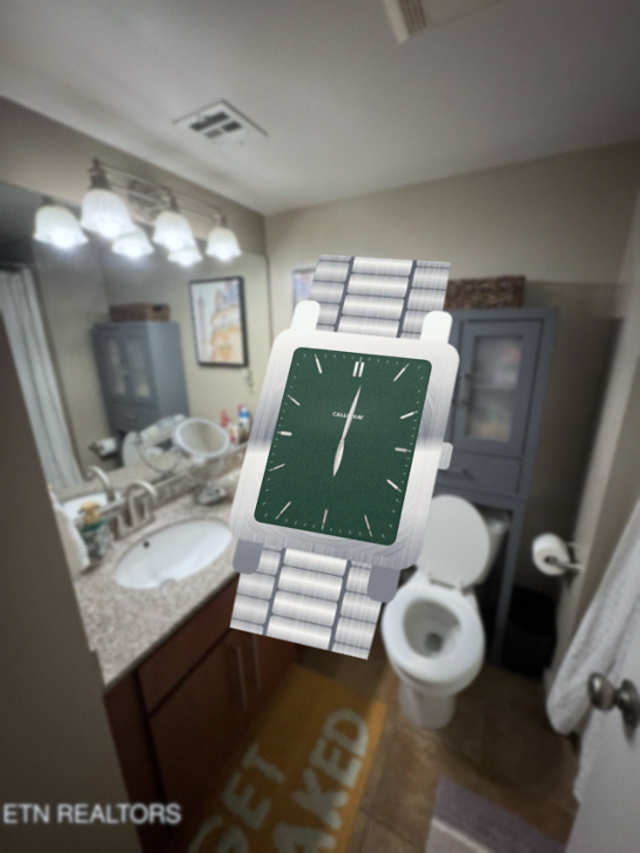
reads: 6,01
